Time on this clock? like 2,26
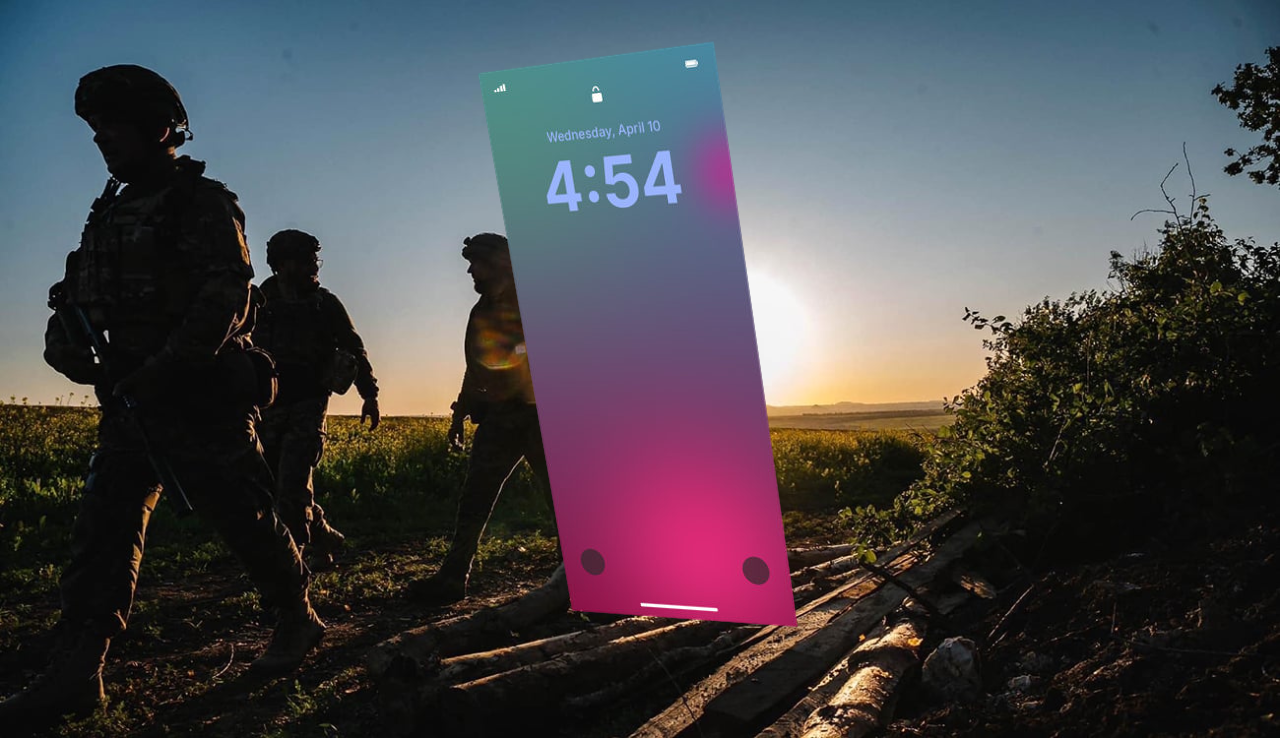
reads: 4,54
